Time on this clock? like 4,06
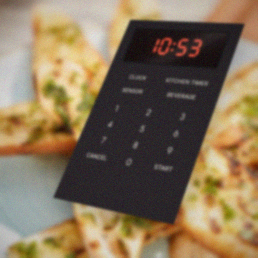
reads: 10,53
